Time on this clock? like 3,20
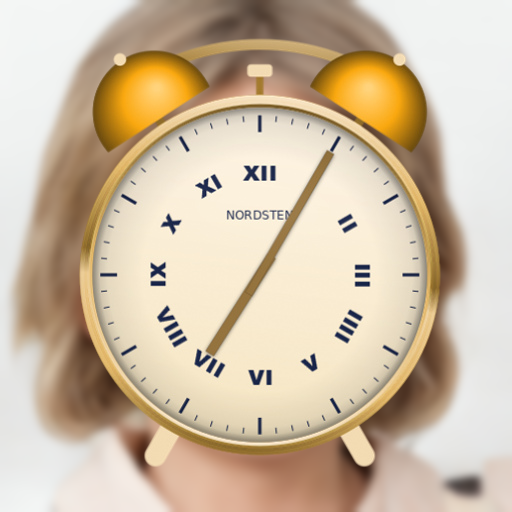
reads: 7,05
